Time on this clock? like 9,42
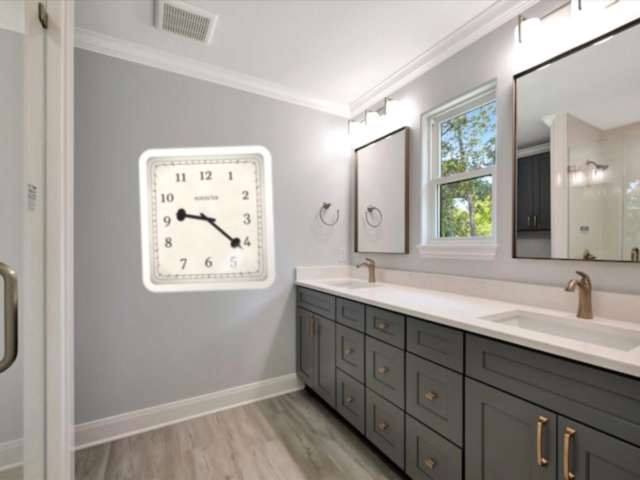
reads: 9,22
